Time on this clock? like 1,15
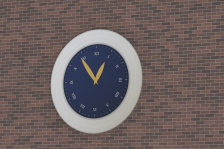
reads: 12,54
